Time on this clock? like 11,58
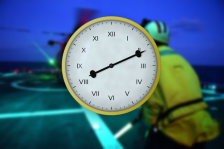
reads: 8,11
